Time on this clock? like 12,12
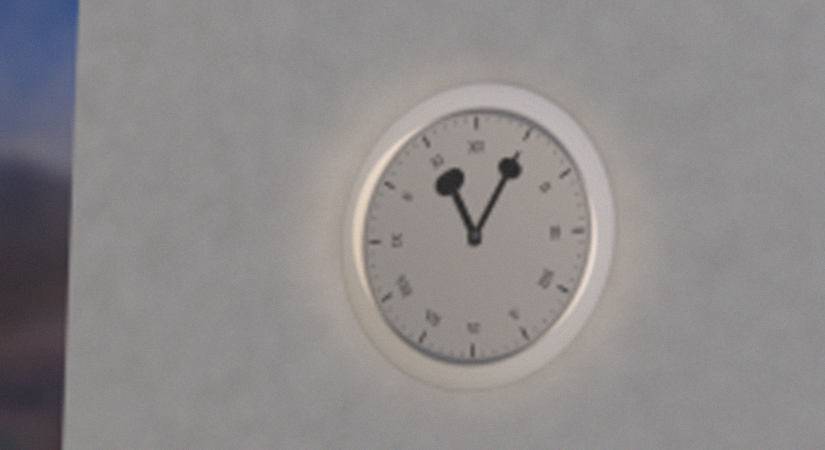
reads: 11,05
